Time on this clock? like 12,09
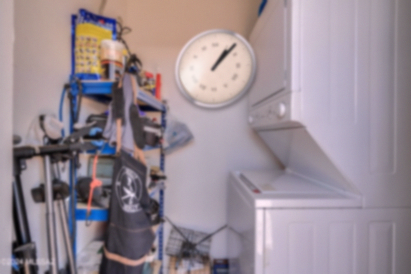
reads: 1,07
